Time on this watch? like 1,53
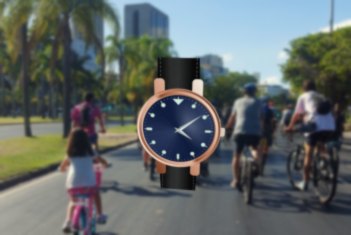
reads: 4,09
